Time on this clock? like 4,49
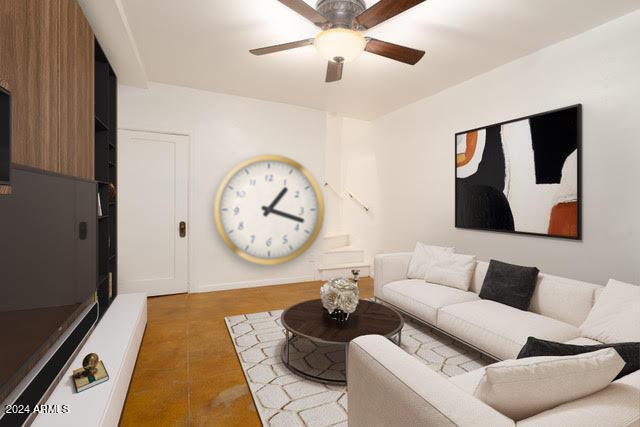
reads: 1,18
